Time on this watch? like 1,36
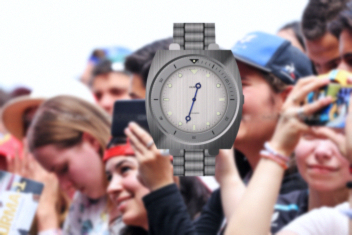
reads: 12,33
